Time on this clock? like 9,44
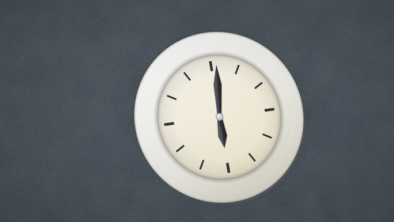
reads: 6,01
